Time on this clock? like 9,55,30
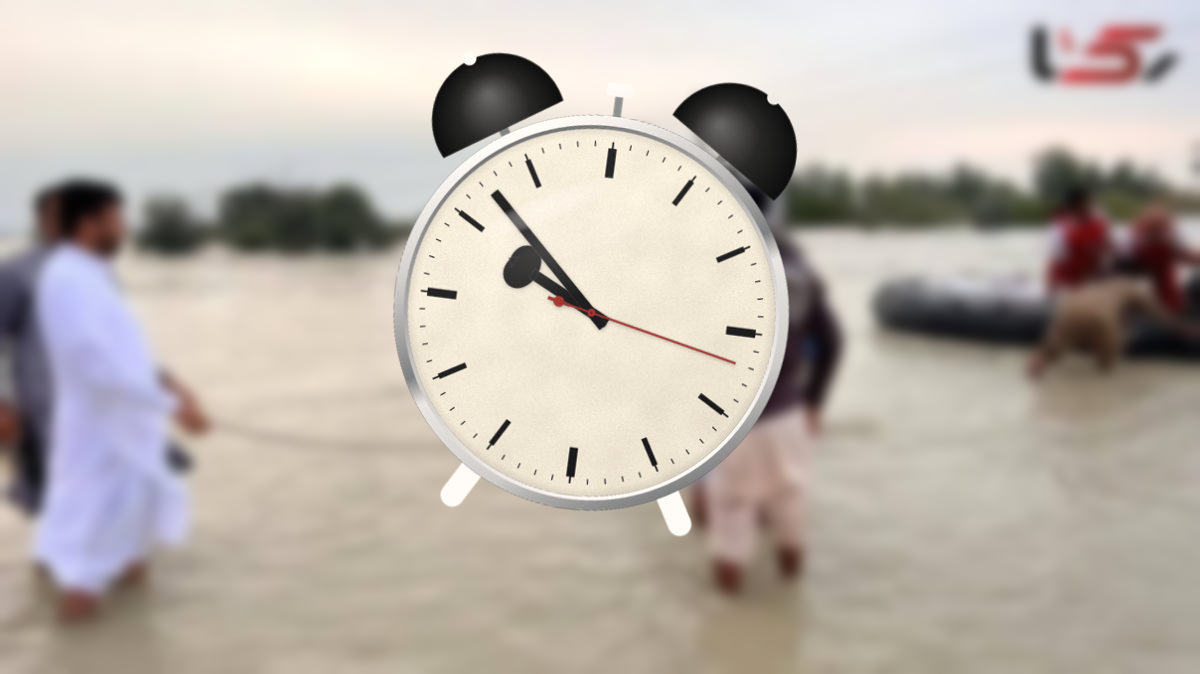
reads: 9,52,17
